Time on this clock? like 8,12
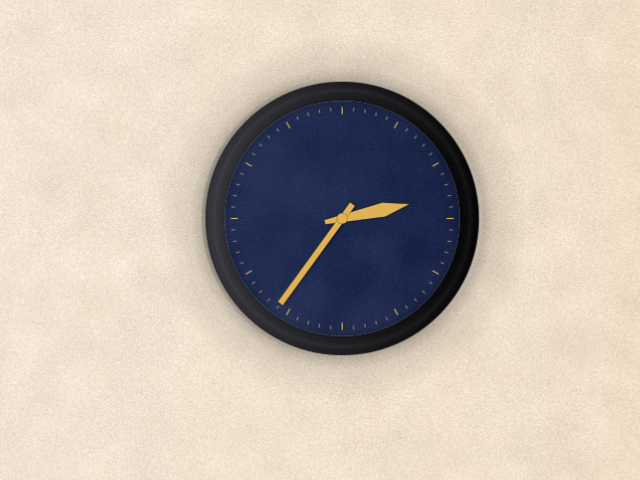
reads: 2,36
